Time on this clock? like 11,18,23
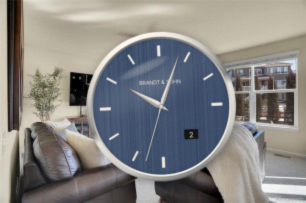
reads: 10,03,33
